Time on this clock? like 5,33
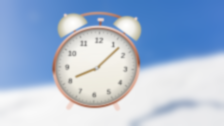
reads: 8,07
